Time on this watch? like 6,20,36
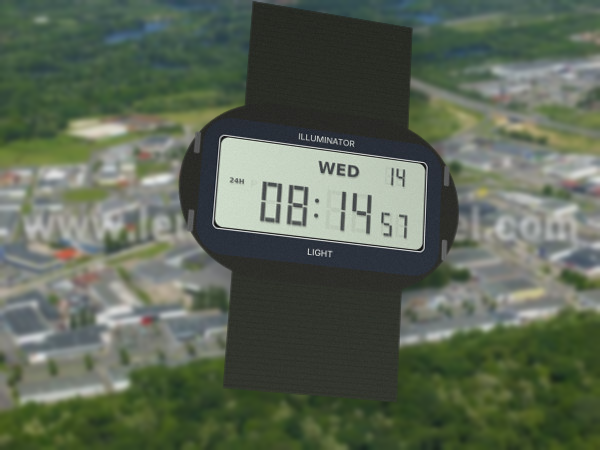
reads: 8,14,57
